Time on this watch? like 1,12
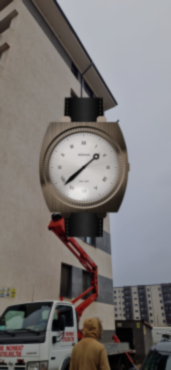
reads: 1,38
